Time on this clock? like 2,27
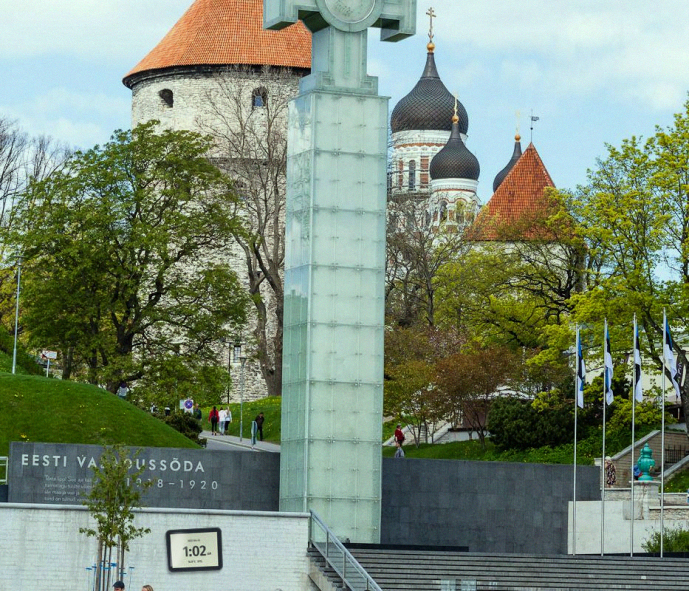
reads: 1,02
